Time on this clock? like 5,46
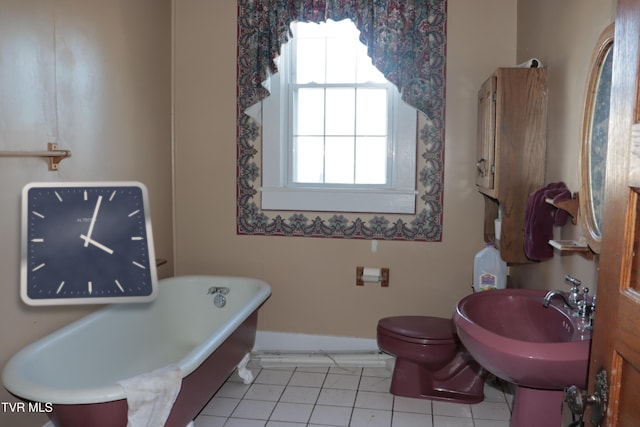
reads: 4,03
